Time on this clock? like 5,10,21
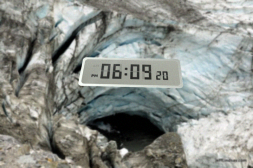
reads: 6,09,20
